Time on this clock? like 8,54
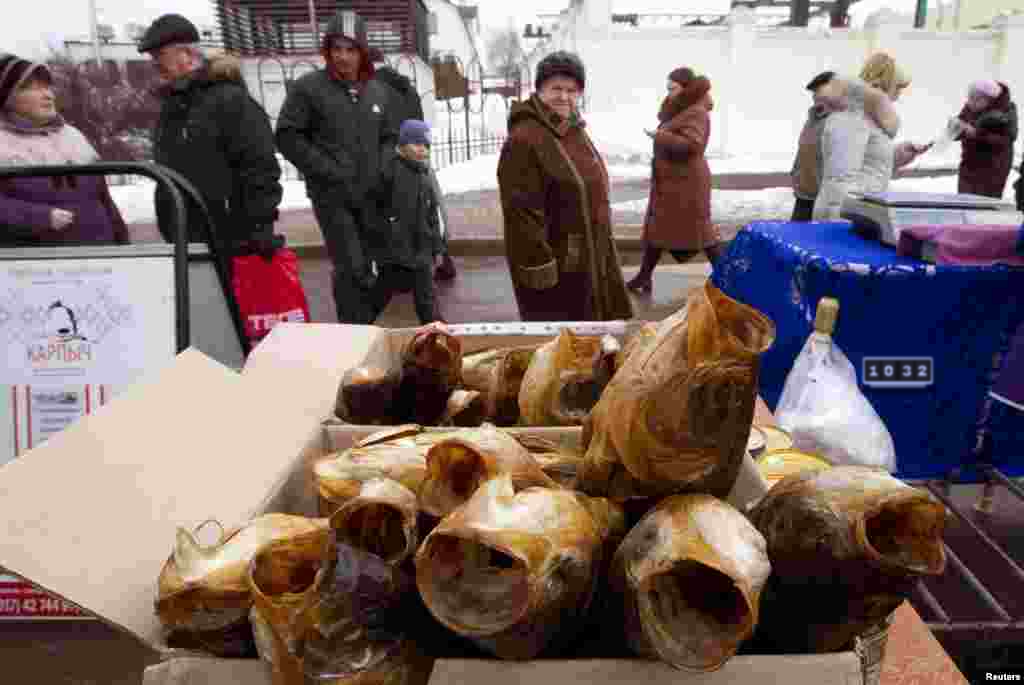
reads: 10,32
